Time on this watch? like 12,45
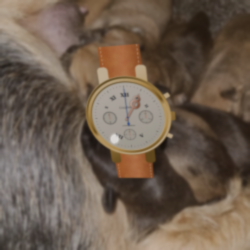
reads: 1,05
